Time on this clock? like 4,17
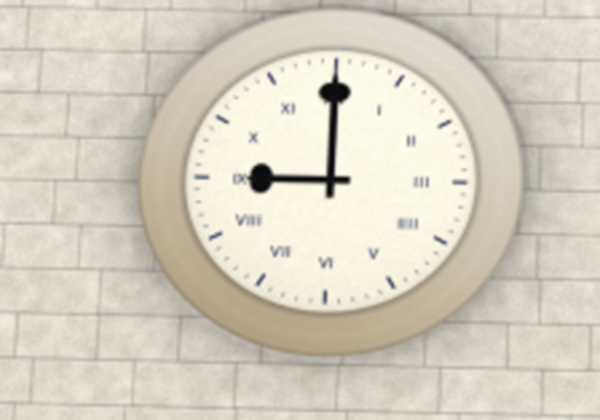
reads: 9,00
